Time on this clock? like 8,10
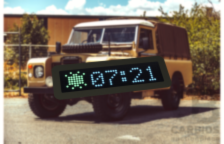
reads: 7,21
